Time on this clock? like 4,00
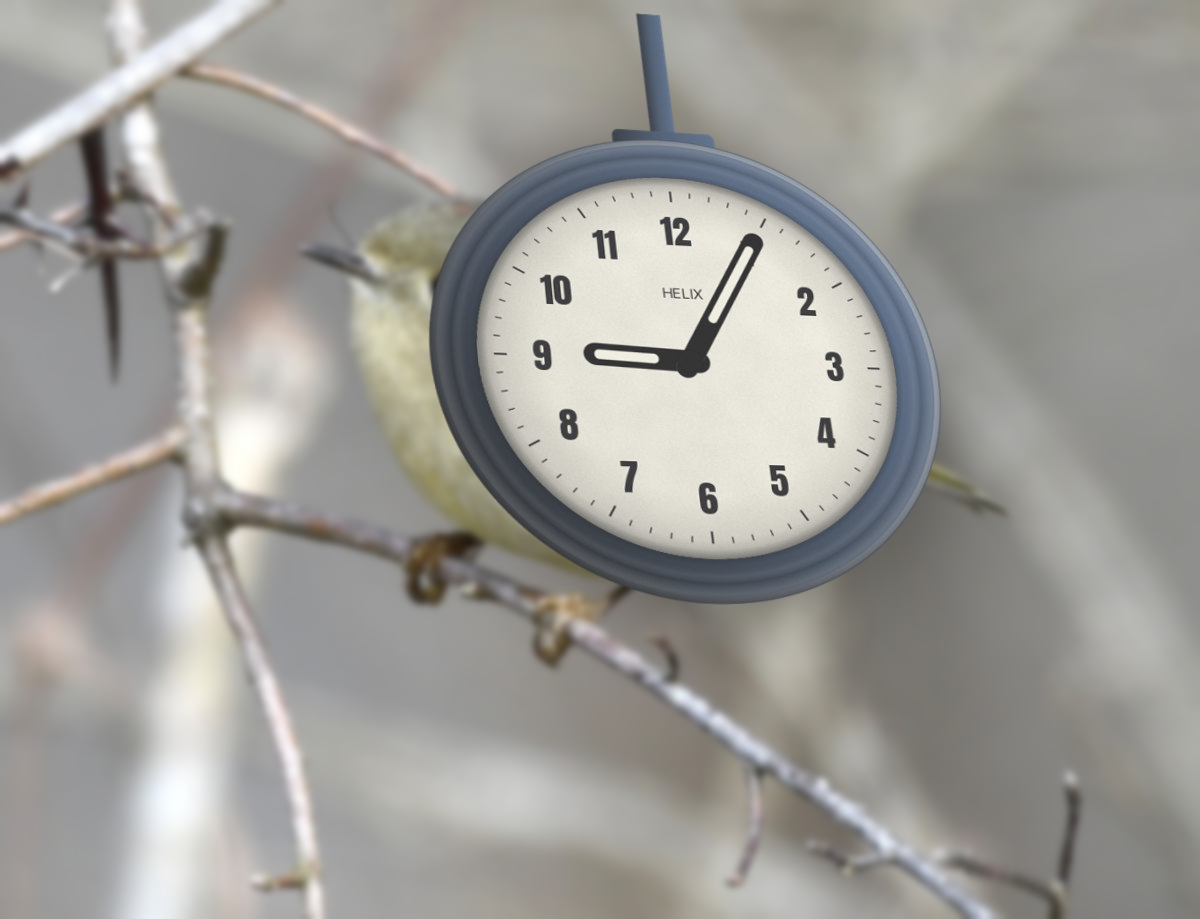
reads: 9,05
